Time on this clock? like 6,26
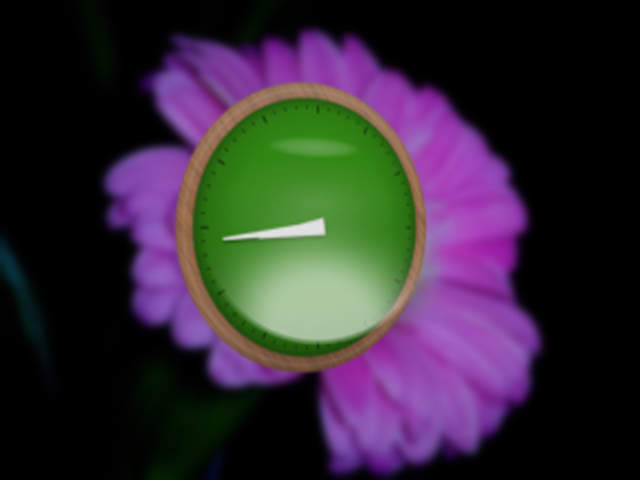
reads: 8,44
